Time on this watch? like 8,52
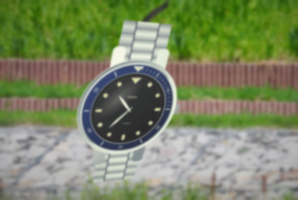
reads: 10,37
